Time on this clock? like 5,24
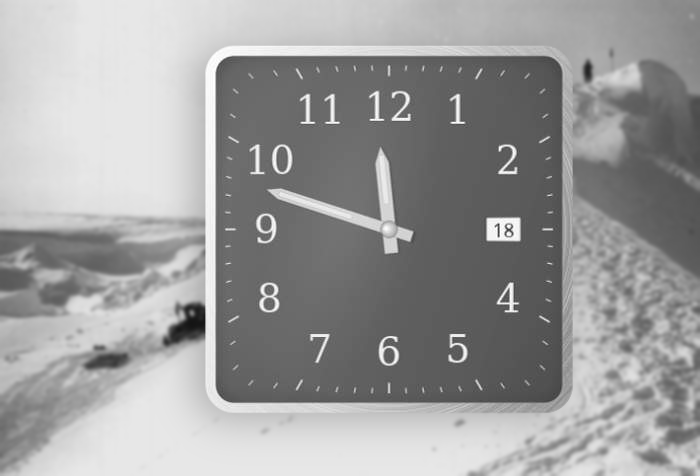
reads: 11,48
